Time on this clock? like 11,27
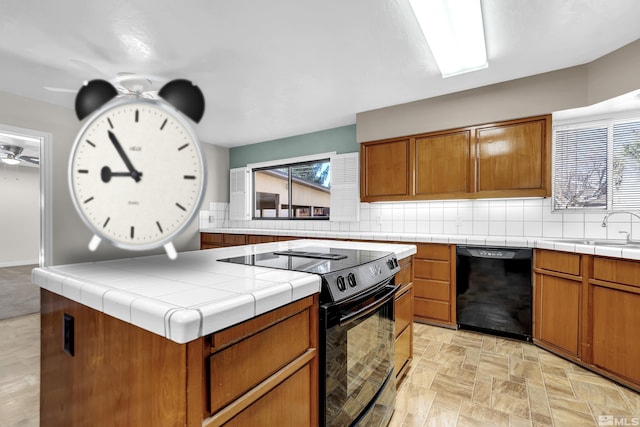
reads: 8,54
